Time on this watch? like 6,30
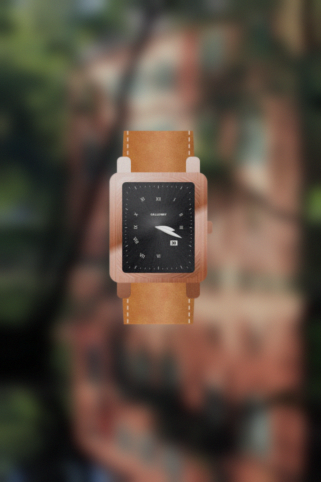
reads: 3,19
